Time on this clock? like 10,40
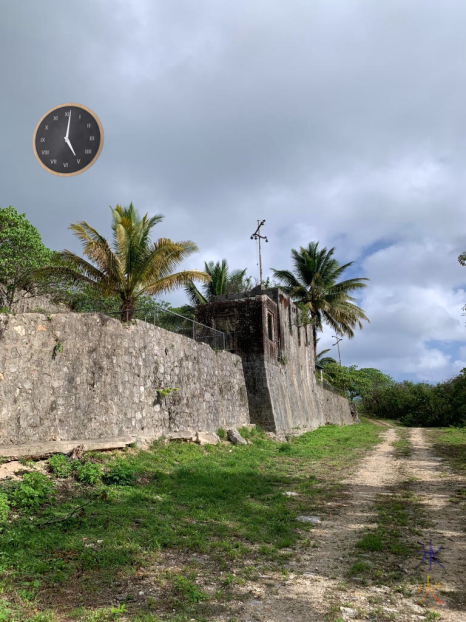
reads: 5,01
